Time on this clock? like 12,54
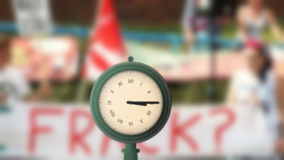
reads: 3,15
